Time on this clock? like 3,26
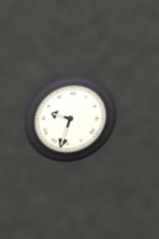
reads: 9,32
